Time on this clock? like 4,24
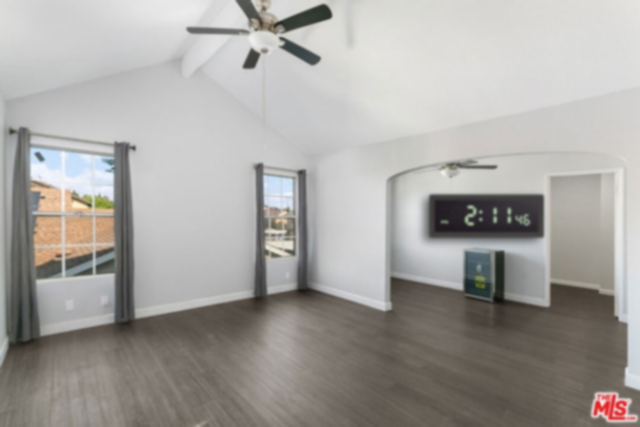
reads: 2,11
